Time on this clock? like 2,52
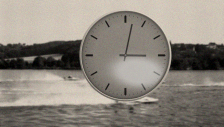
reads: 3,02
